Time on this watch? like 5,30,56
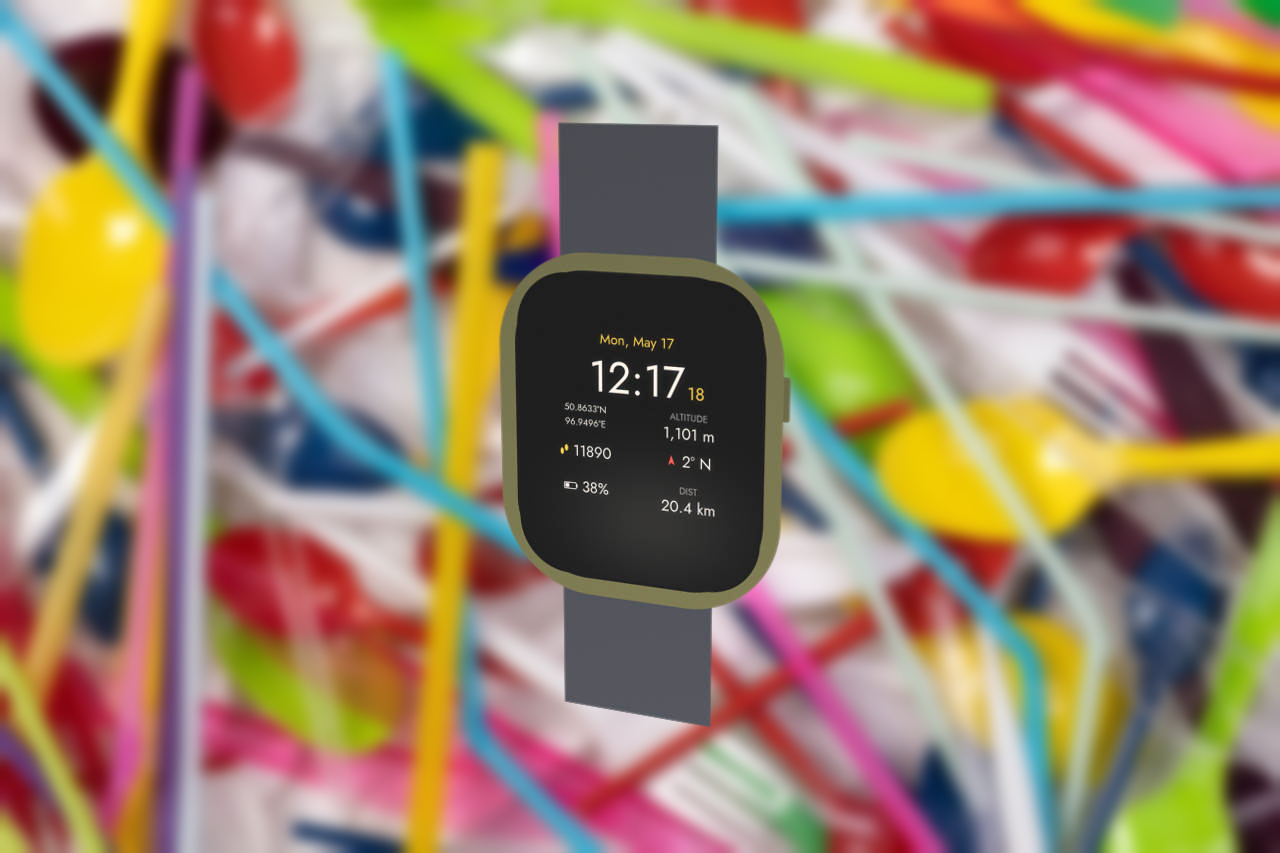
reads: 12,17,18
